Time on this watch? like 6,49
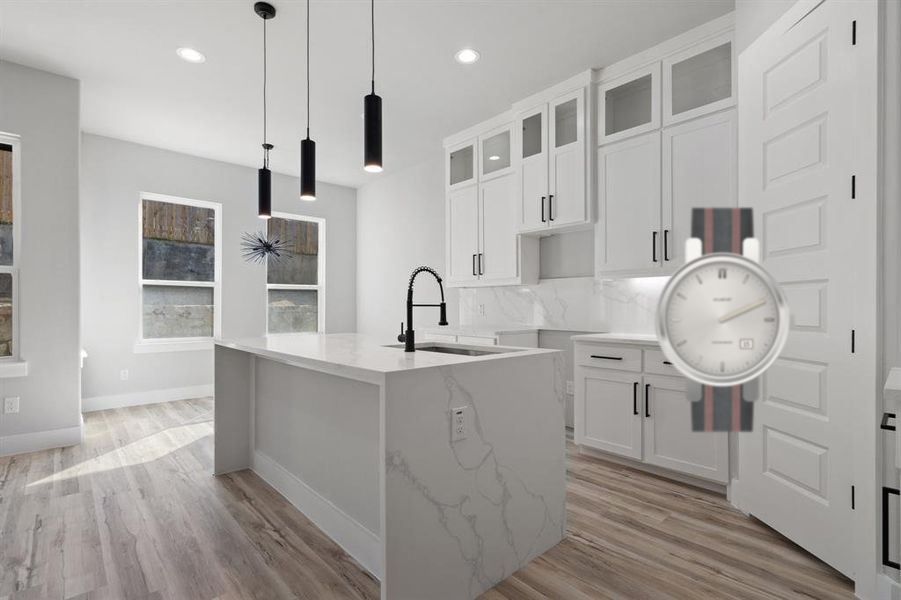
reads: 2,11
